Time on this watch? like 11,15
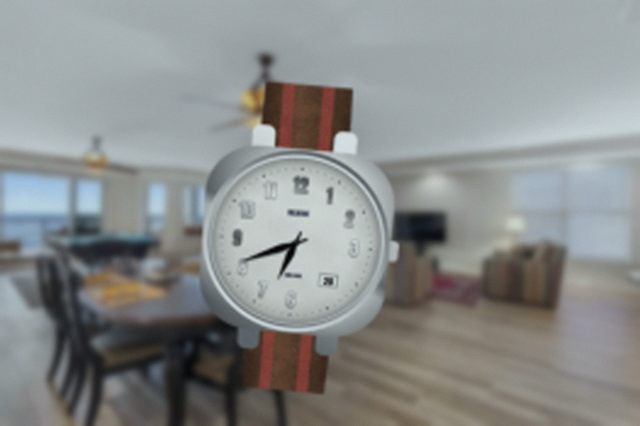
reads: 6,41
